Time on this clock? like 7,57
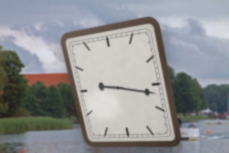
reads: 9,17
